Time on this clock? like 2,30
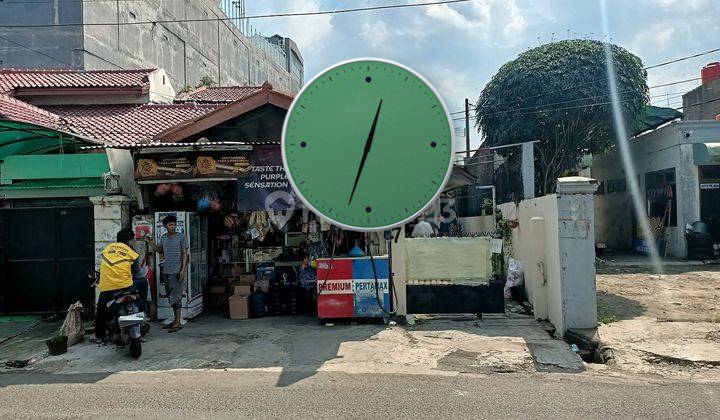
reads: 12,33
